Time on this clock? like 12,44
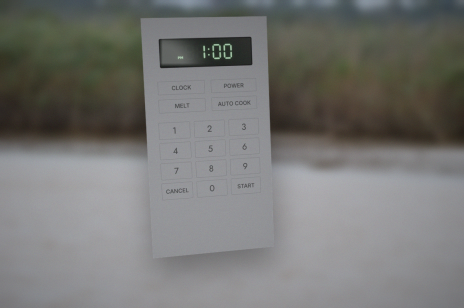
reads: 1,00
